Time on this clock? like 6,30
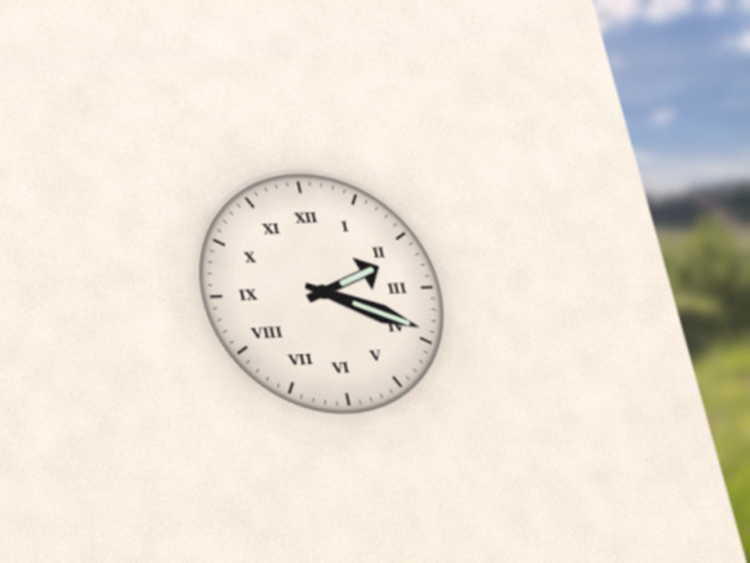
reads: 2,19
